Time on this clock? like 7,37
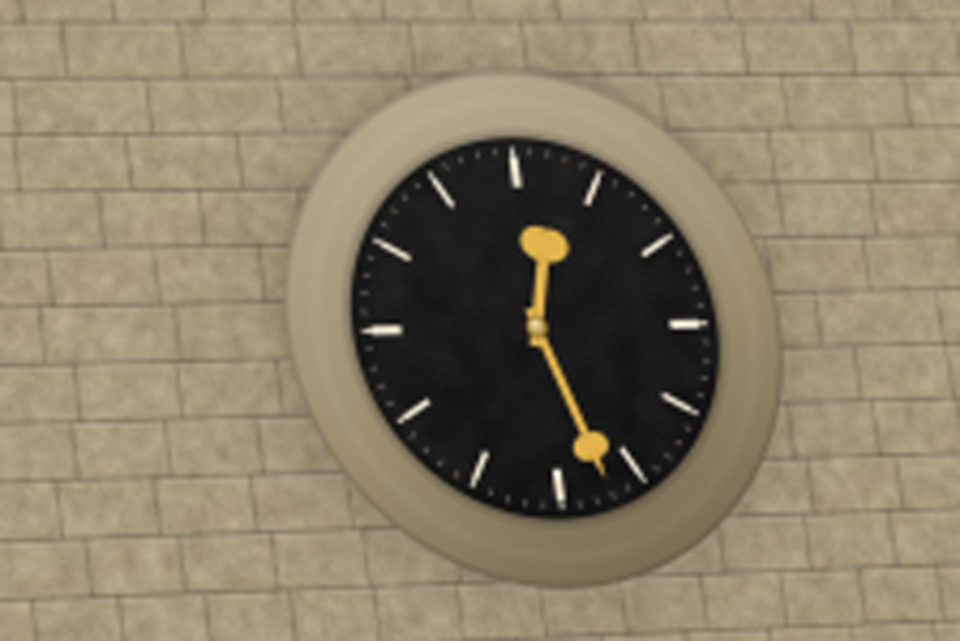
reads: 12,27
